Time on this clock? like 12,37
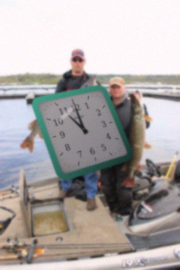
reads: 11,00
